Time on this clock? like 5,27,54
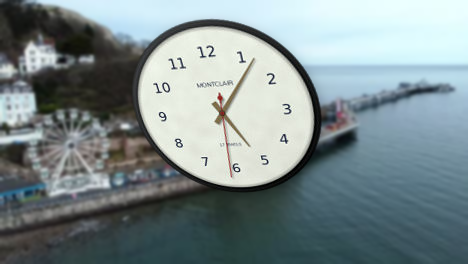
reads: 5,06,31
